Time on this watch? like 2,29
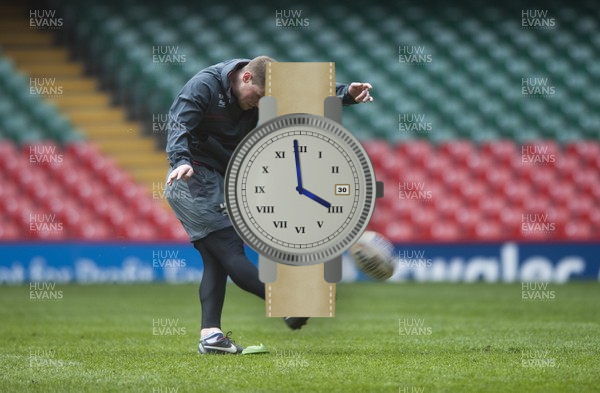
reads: 3,59
